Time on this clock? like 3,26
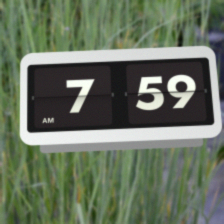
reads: 7,59
